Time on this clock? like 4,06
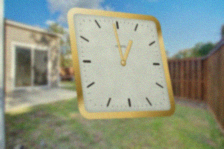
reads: 12,59
